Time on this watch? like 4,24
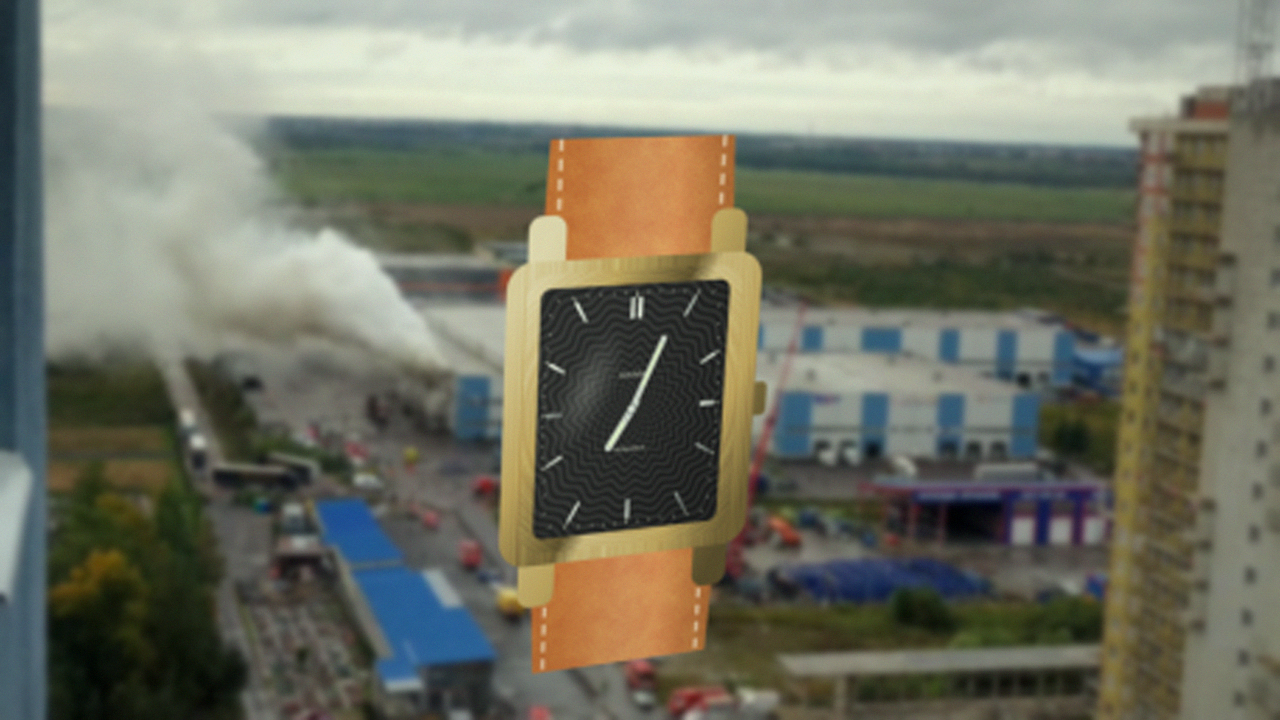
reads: 7,04
